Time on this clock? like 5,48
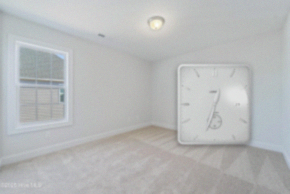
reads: 12,33
